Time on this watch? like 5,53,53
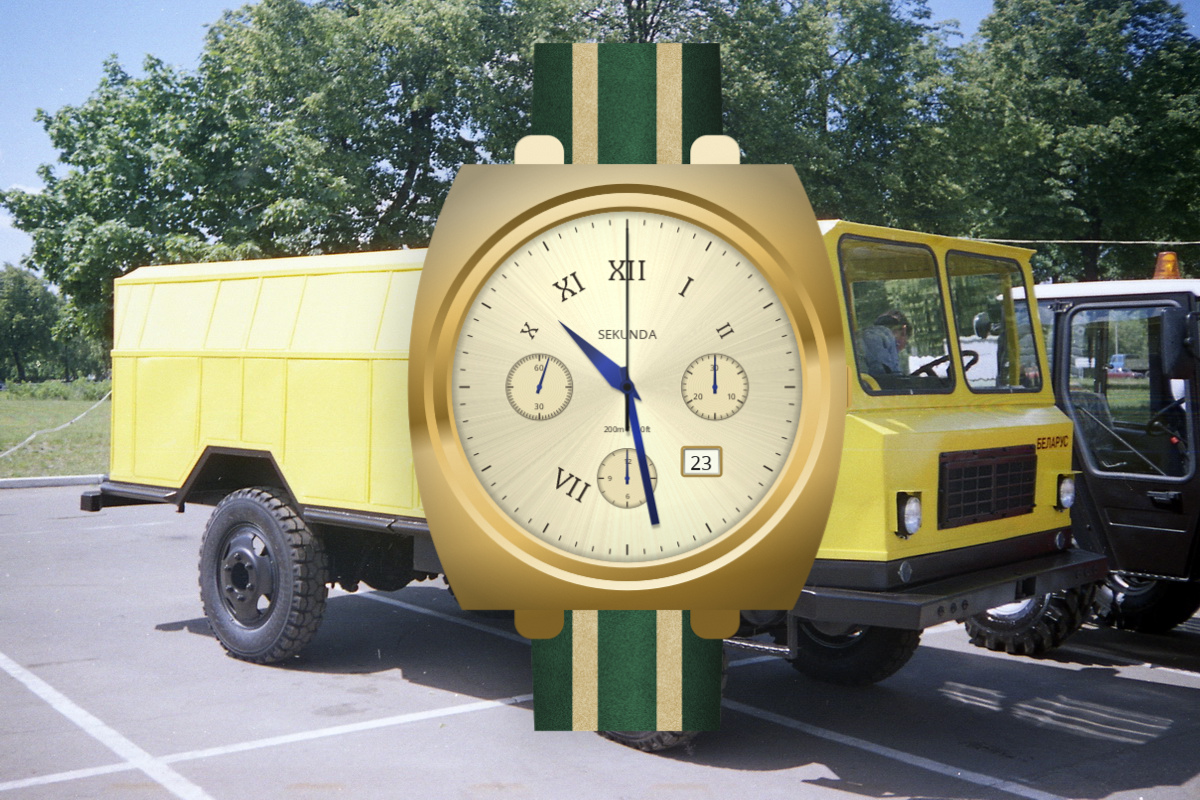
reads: 10,28,03
